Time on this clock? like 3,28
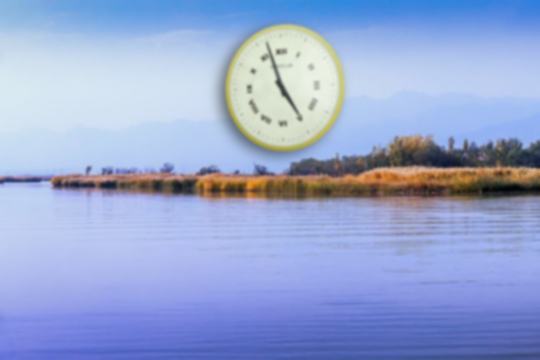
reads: 4,57
